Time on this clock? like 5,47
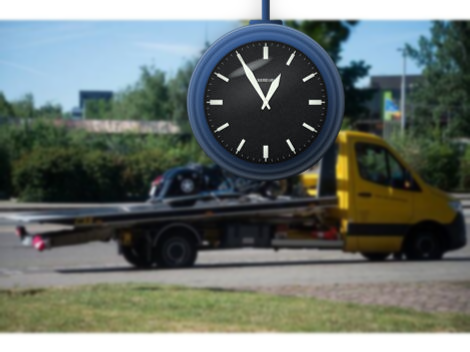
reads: 12,55
